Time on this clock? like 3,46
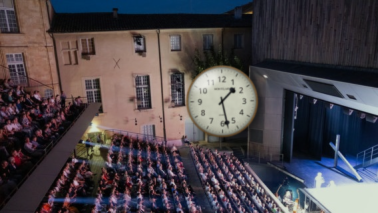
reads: 1,28
